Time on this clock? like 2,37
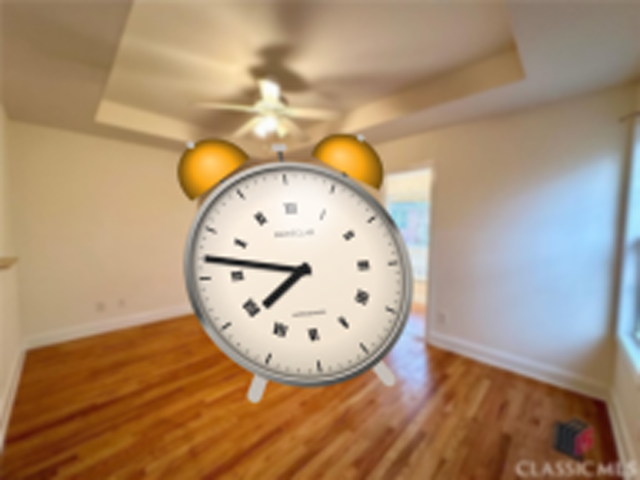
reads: 7,47
